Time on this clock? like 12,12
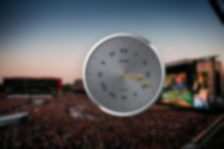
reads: 3,19
